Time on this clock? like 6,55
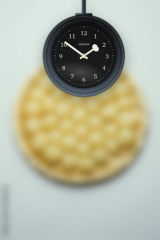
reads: 1,51
